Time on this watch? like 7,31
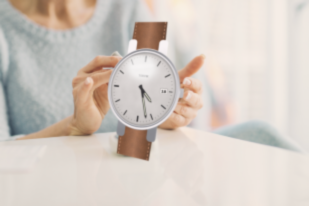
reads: 4,27
